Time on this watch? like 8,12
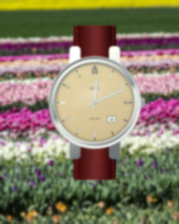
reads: 12,11
